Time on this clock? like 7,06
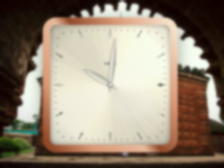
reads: 10,01
